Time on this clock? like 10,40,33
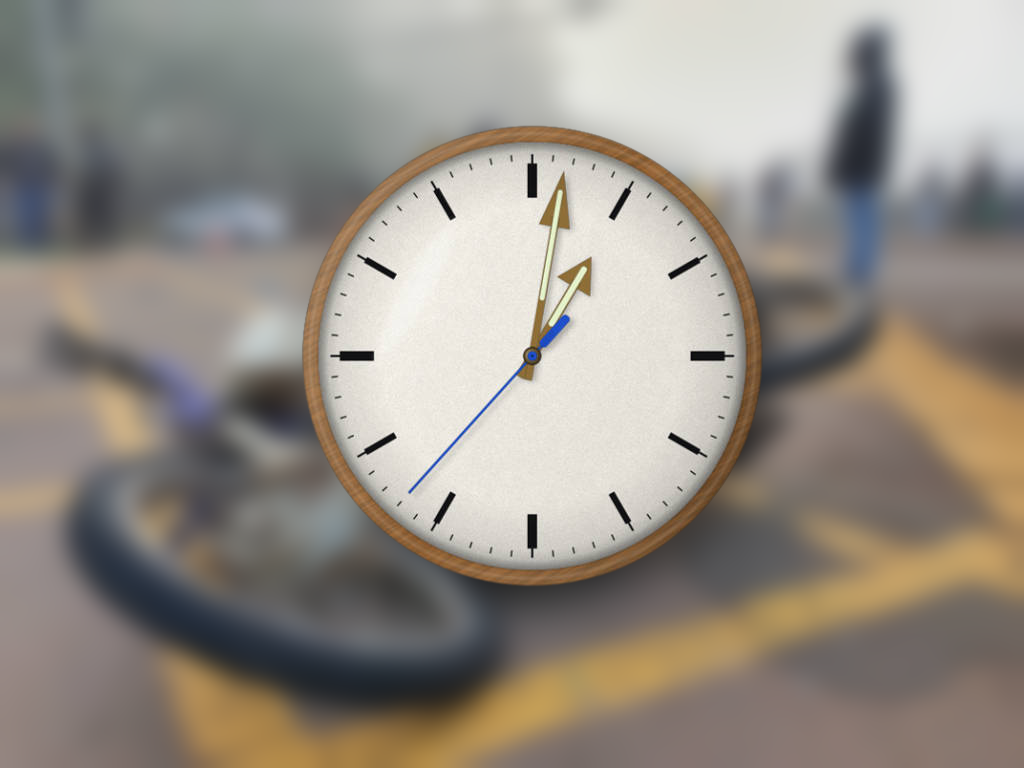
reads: 1,01,37
